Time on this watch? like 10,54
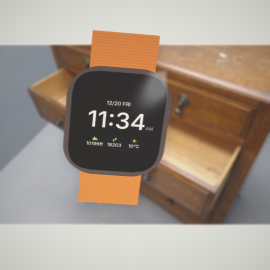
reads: 11,34
